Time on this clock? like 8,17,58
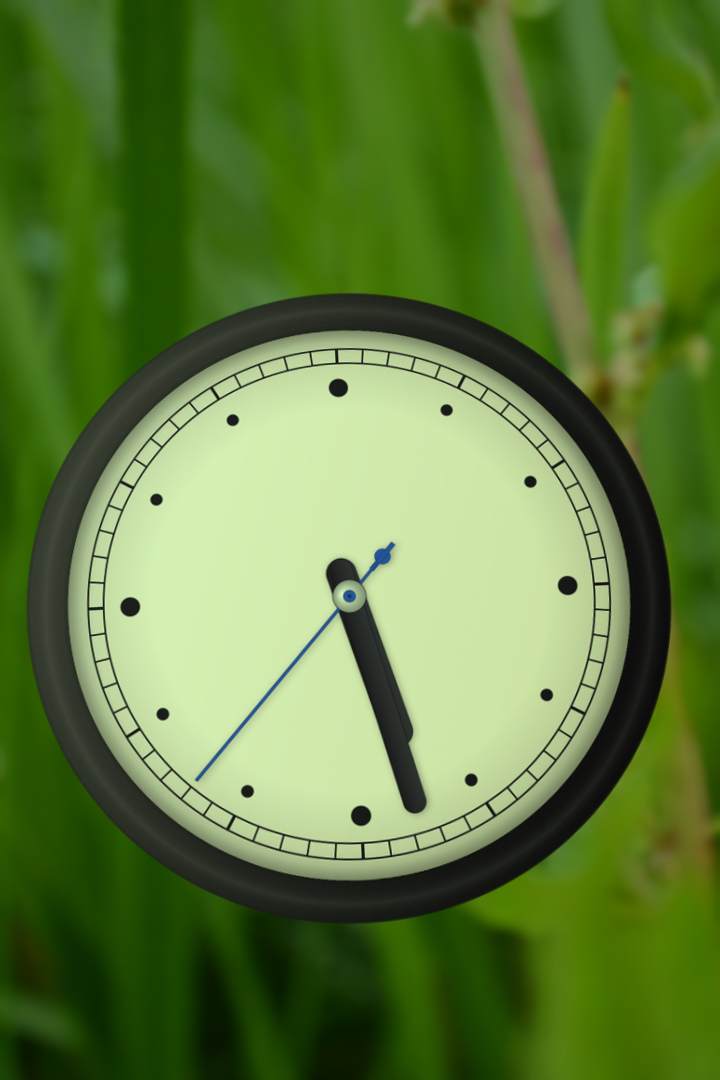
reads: 5,27,37
